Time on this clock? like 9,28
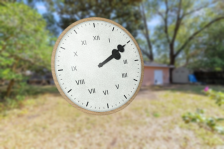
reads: 2,10
